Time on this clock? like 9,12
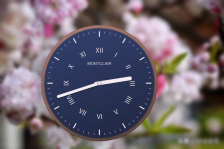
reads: 2,42
